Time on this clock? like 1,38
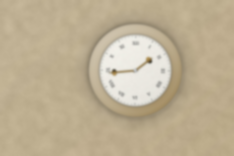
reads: 1,44
